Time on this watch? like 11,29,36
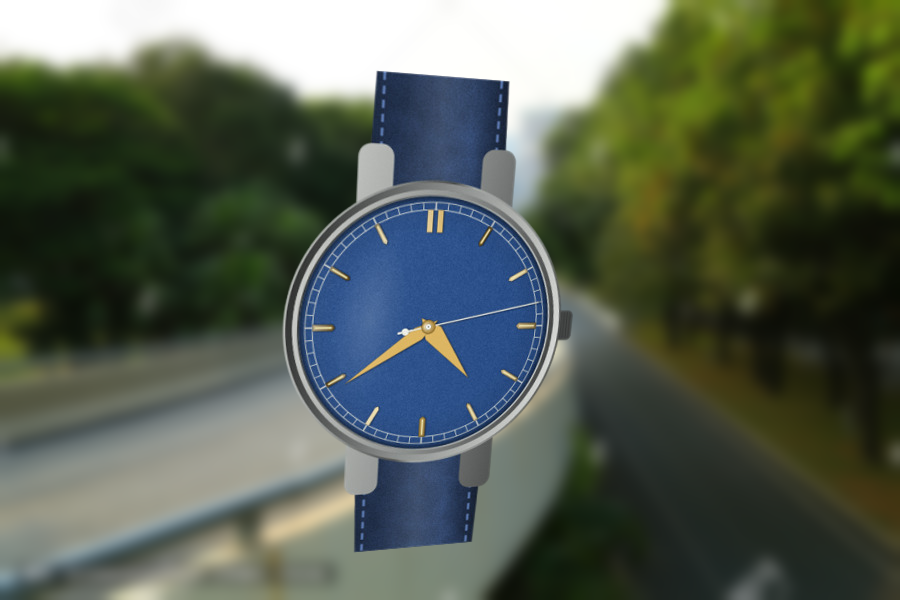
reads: 4,39,13
